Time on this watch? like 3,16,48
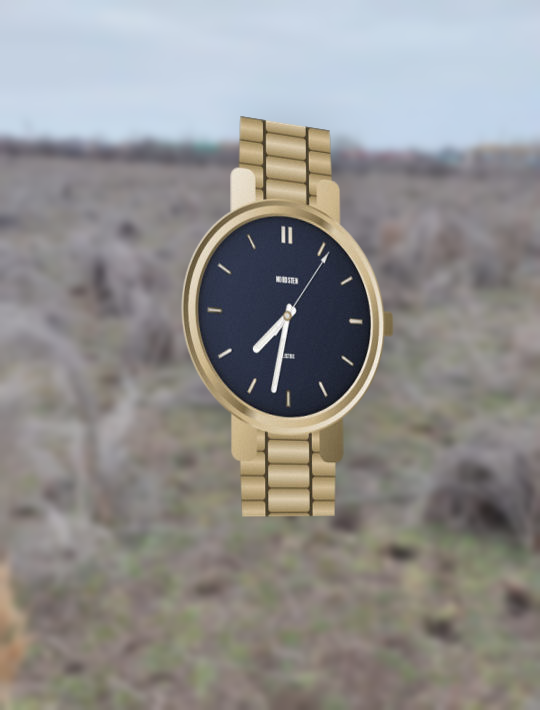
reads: 7,32,06
